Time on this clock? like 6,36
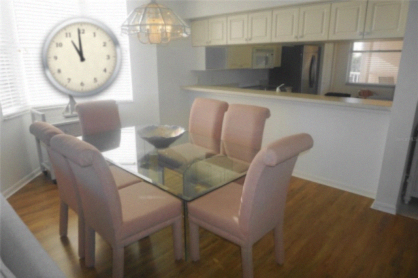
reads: 10,59
